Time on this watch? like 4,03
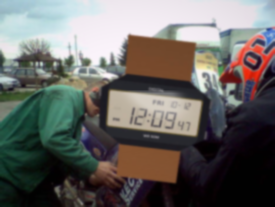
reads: 12,09
